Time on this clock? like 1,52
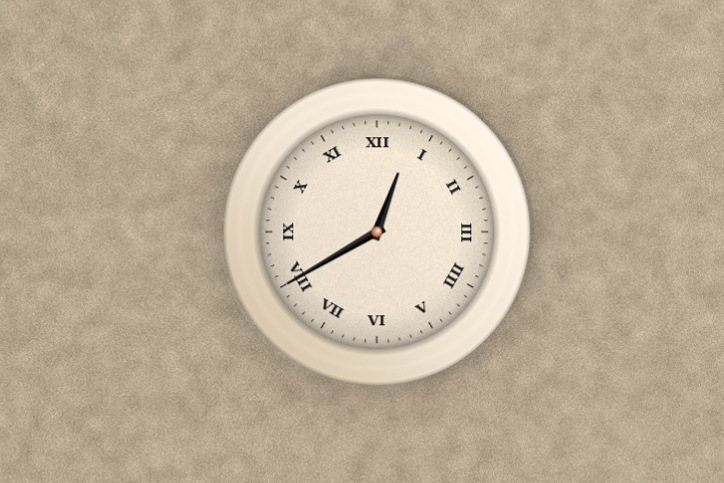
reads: 12,40
